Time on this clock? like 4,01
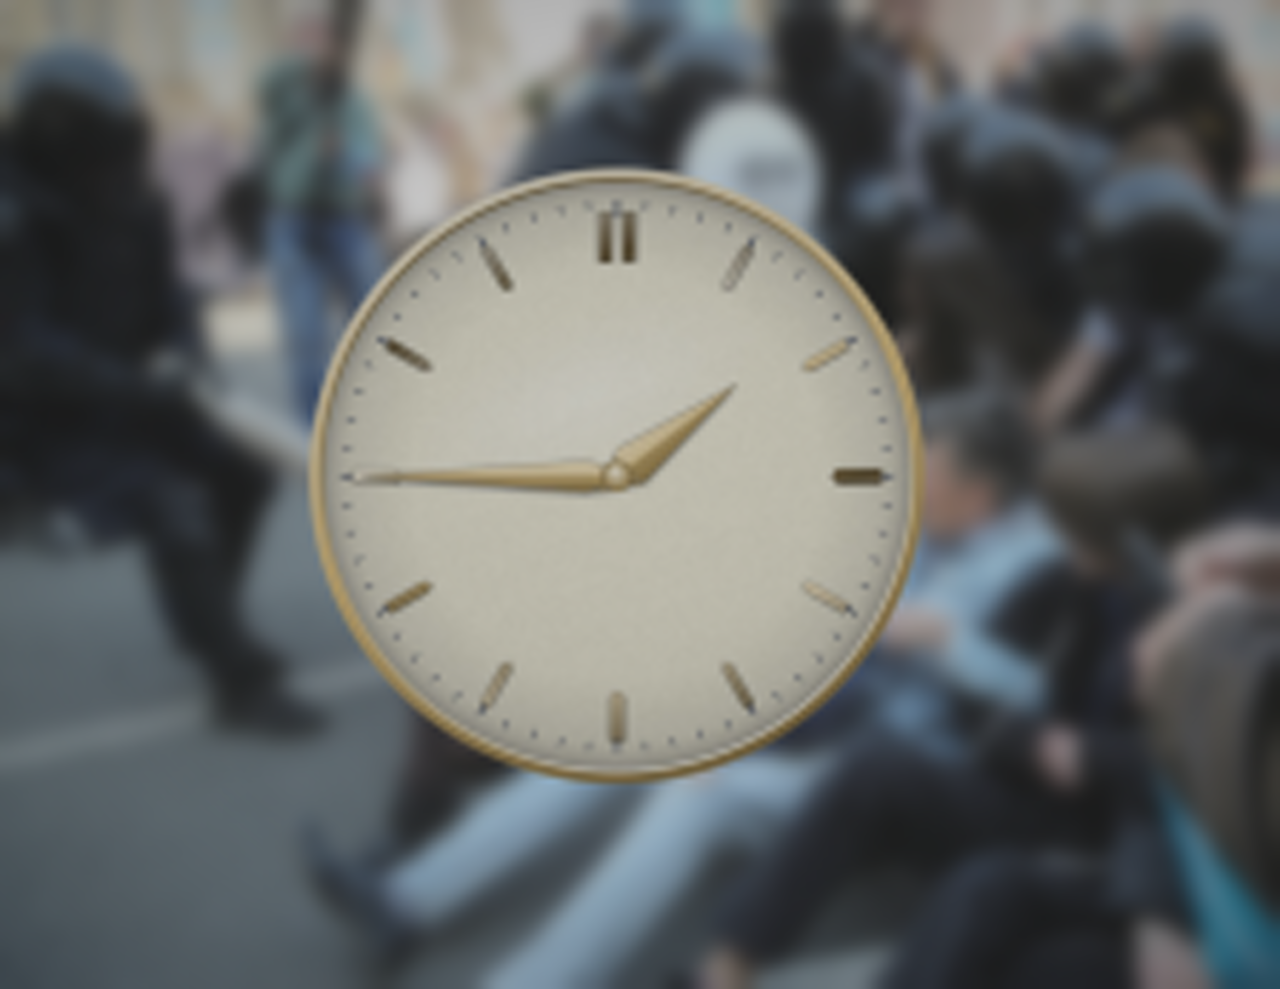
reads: 1,45
